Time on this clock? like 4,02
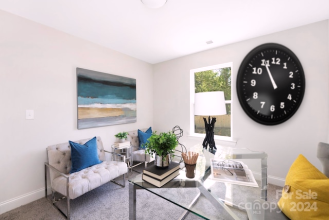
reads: 10,55
